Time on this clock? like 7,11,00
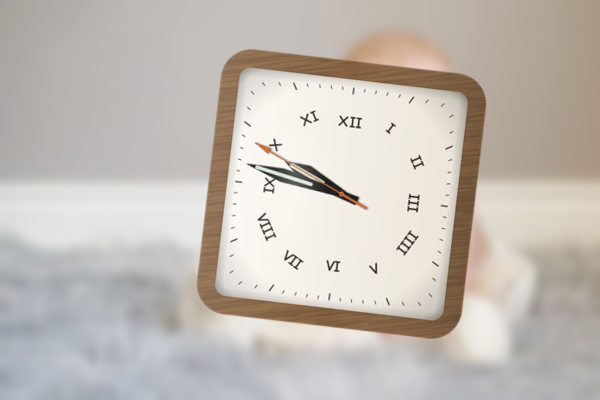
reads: 9,46,49
